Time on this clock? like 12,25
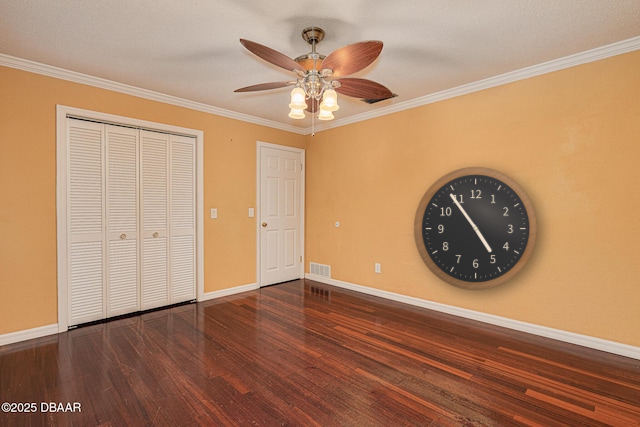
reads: 4,54
